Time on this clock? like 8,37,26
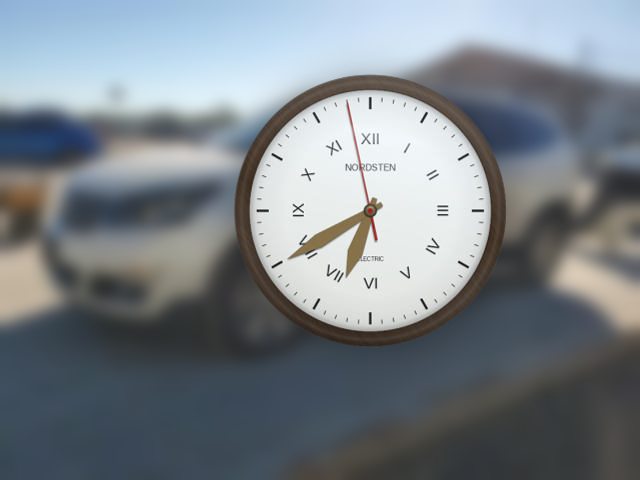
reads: 6,39,58
